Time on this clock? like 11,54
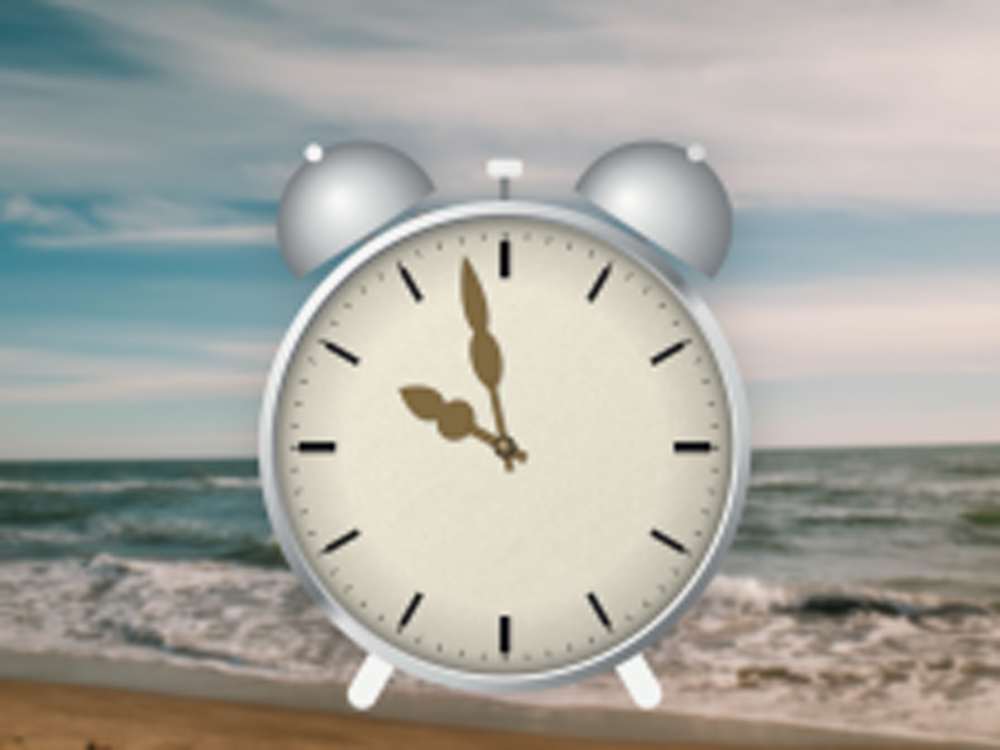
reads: 9,58
